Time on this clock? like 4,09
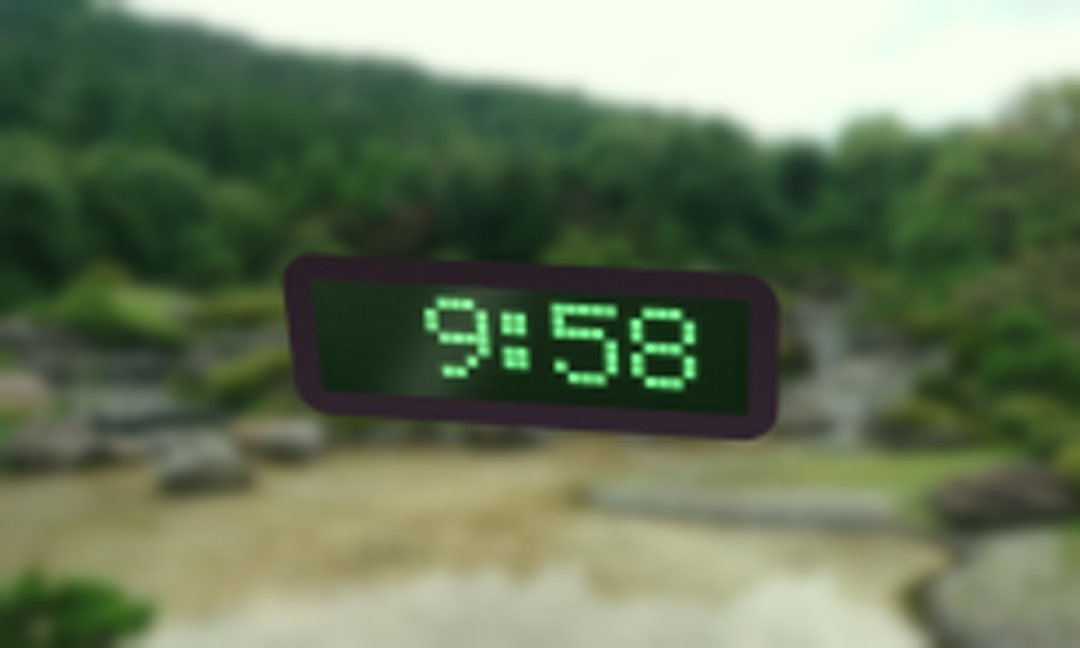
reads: 9,58
